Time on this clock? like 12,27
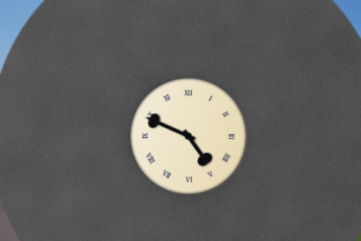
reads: 4,49
